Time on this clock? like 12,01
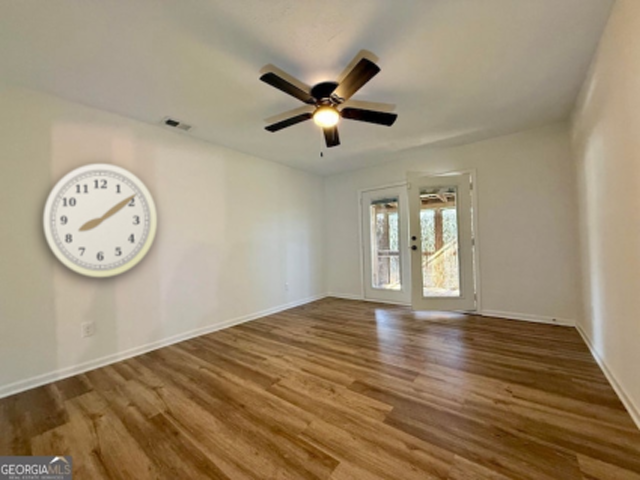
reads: 8,09
